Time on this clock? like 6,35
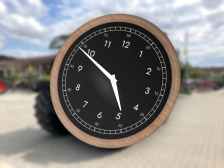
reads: 4,49
